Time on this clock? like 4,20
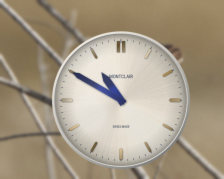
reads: 10,50
